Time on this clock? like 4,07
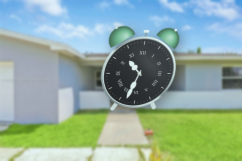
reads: 10,33
